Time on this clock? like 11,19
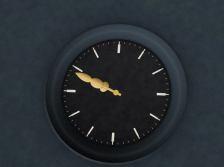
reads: 9,49
